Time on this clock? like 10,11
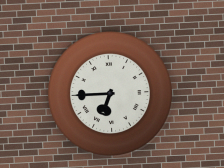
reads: 6,45
